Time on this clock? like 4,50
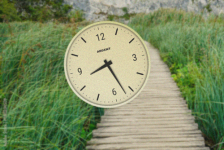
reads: 8,27
